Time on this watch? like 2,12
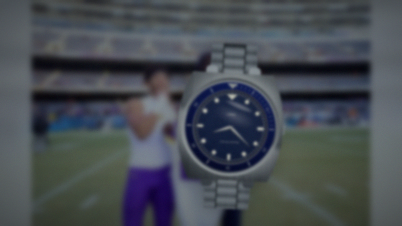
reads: 8,22
